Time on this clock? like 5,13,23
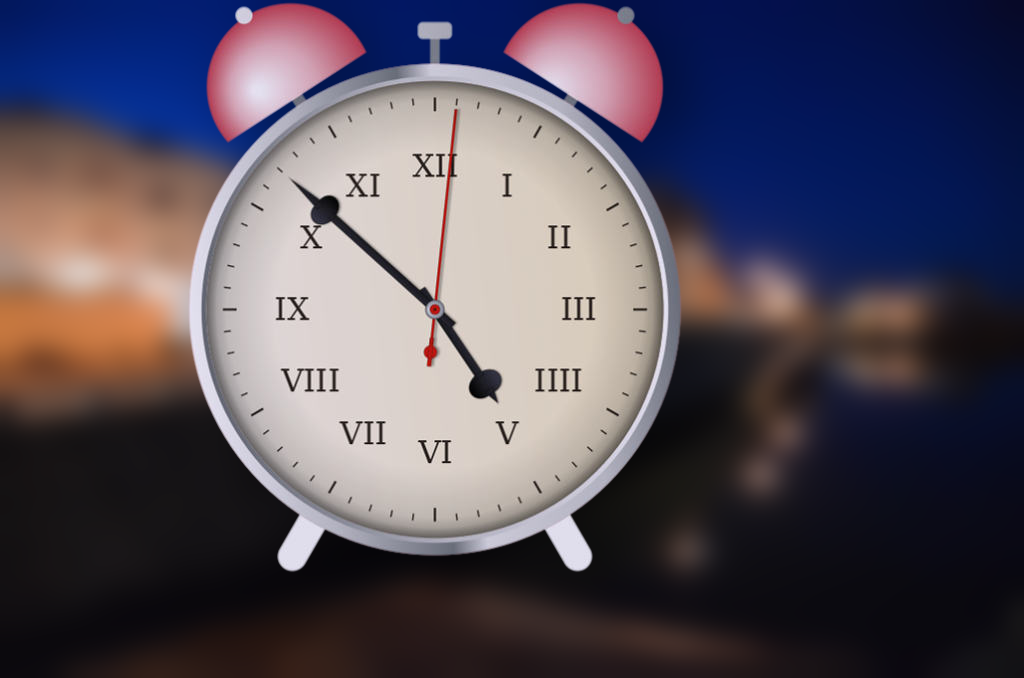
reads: 4,52,01
